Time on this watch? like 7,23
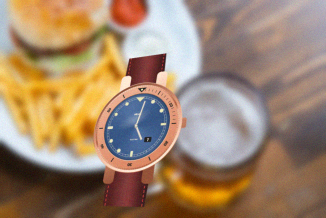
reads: 5,02
